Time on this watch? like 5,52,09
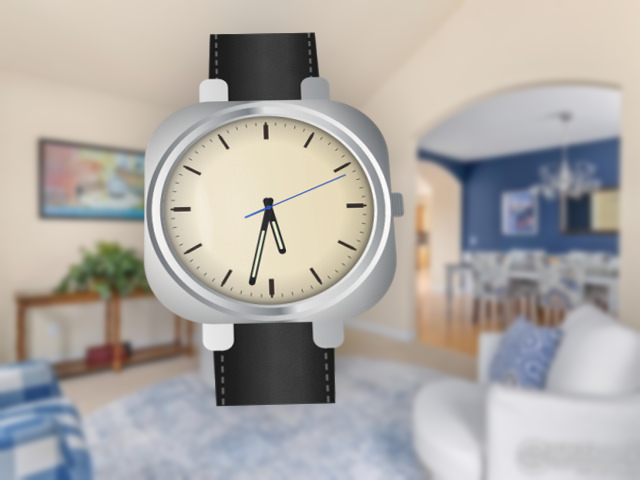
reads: 5,32,11
